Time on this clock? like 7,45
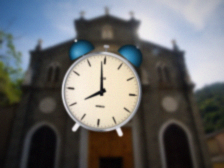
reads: 7,59
